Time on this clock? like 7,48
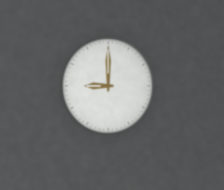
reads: 9,00
